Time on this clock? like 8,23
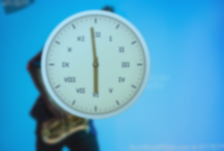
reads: 5,59
